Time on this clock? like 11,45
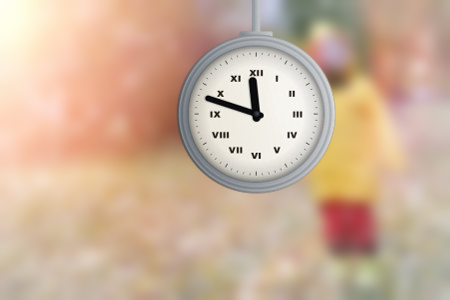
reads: 11,48
